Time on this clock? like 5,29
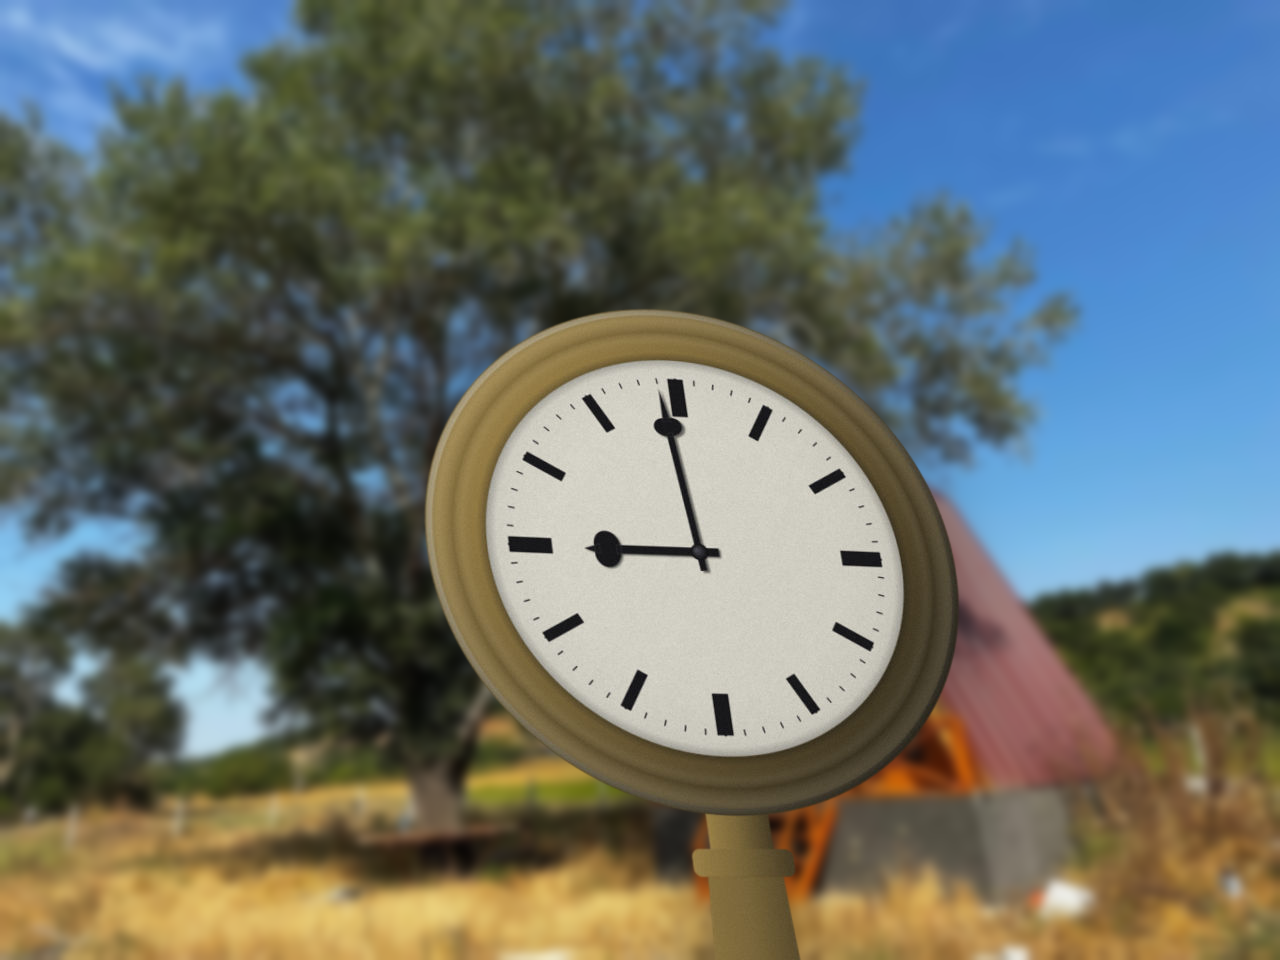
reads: 8,59
